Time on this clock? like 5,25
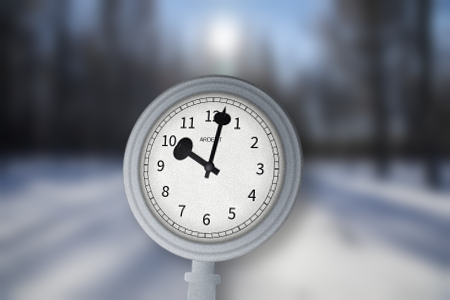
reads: 10,02
